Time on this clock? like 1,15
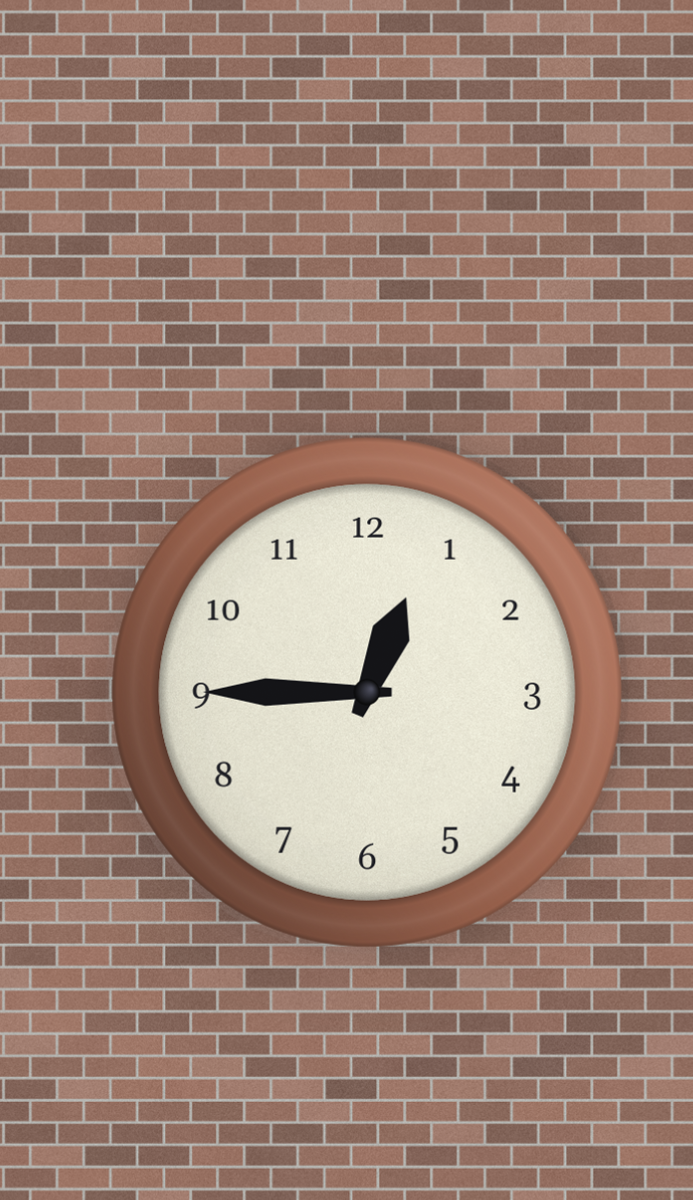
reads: 12,45
